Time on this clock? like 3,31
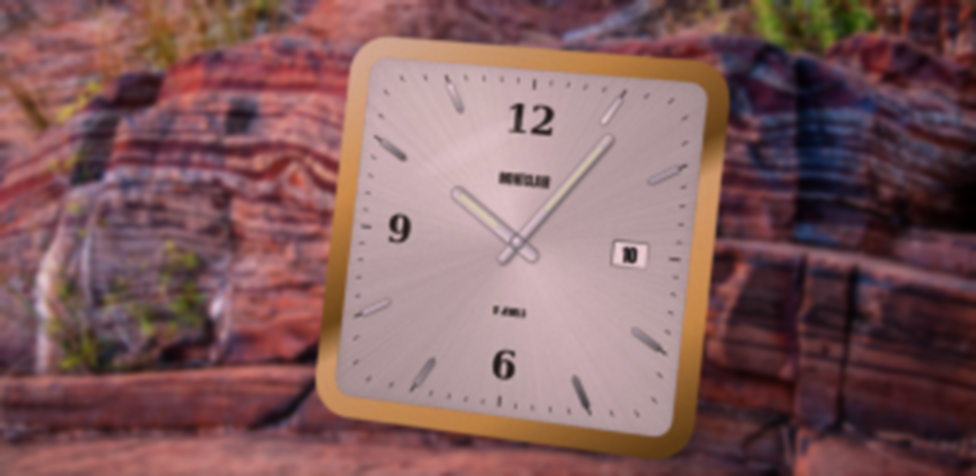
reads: 10,06
